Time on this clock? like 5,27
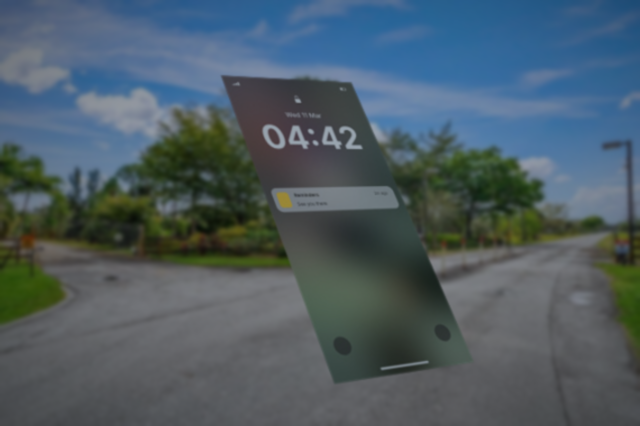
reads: 4,42
